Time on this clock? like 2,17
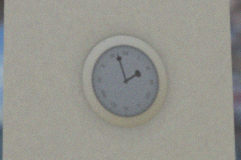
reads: 1,57
